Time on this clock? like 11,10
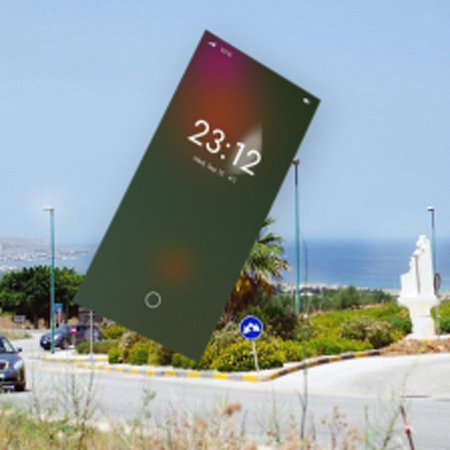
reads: 23,12
